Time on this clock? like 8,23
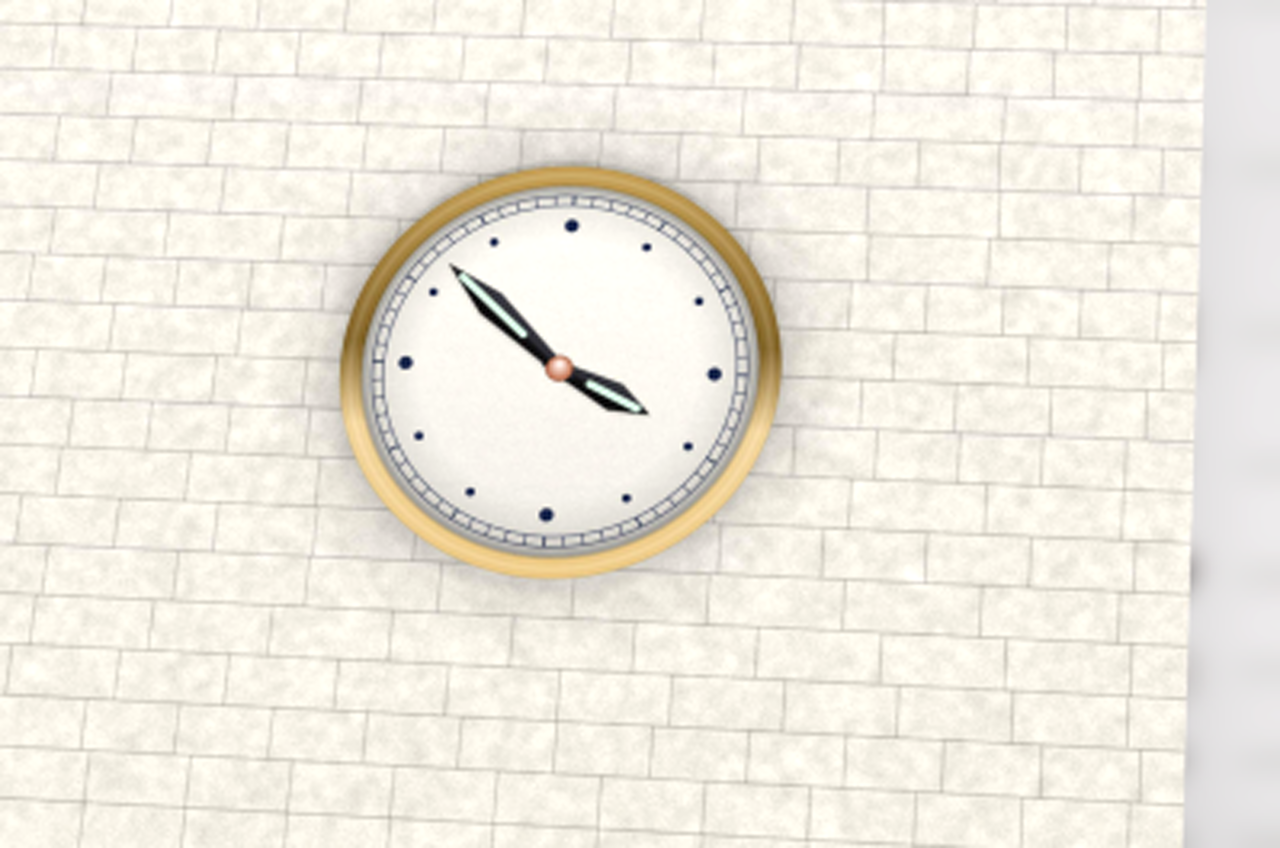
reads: 3,52
